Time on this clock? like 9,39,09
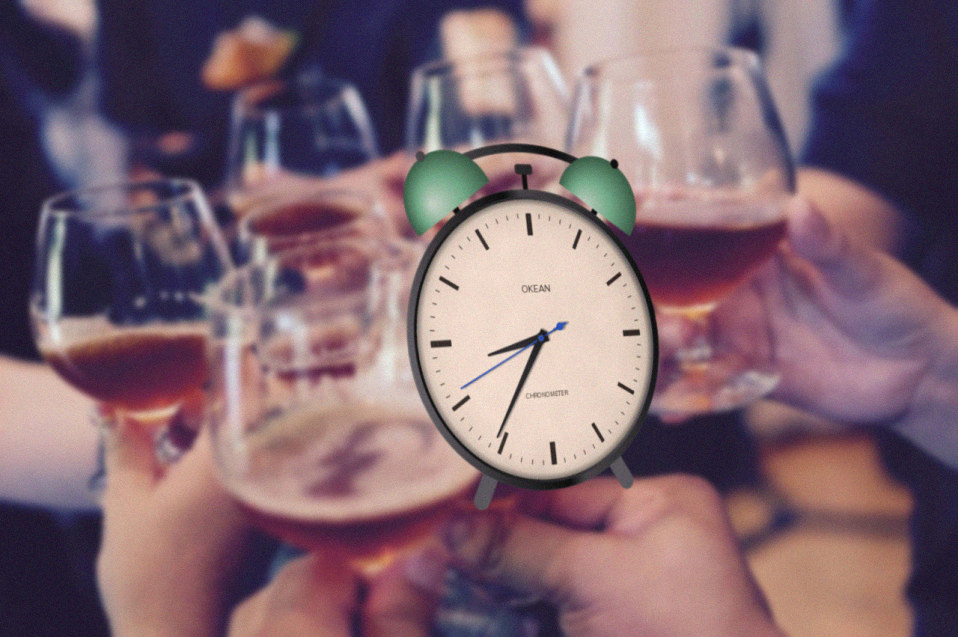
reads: 8,35,41
